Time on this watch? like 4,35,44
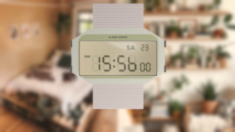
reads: 15,56,00
